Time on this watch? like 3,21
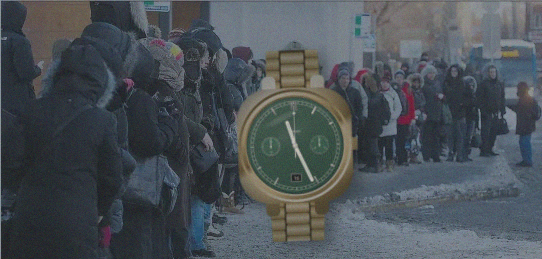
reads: 11,26
